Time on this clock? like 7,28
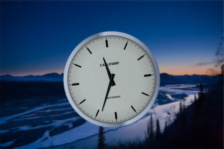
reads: 11,34
